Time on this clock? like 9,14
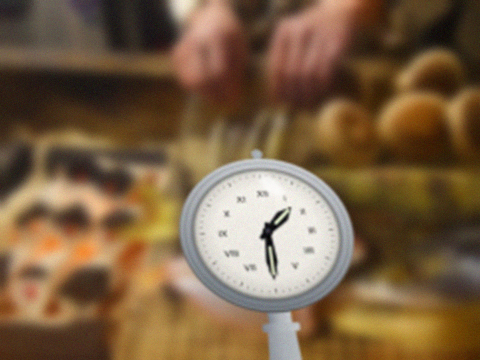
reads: 1,30
